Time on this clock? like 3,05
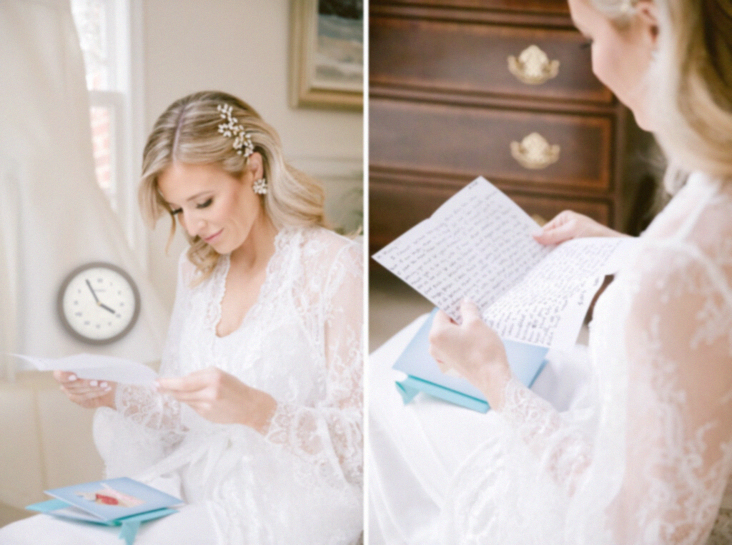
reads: 3,55
